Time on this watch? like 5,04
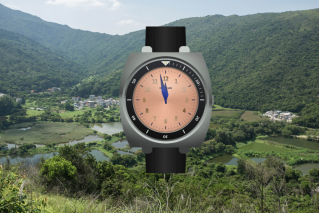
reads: 11,58
